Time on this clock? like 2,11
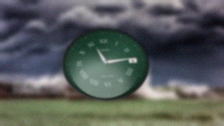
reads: 11,14
